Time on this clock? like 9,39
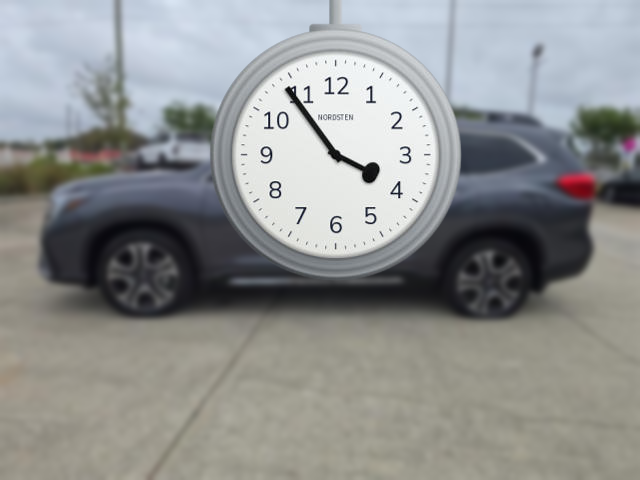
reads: 3,54
